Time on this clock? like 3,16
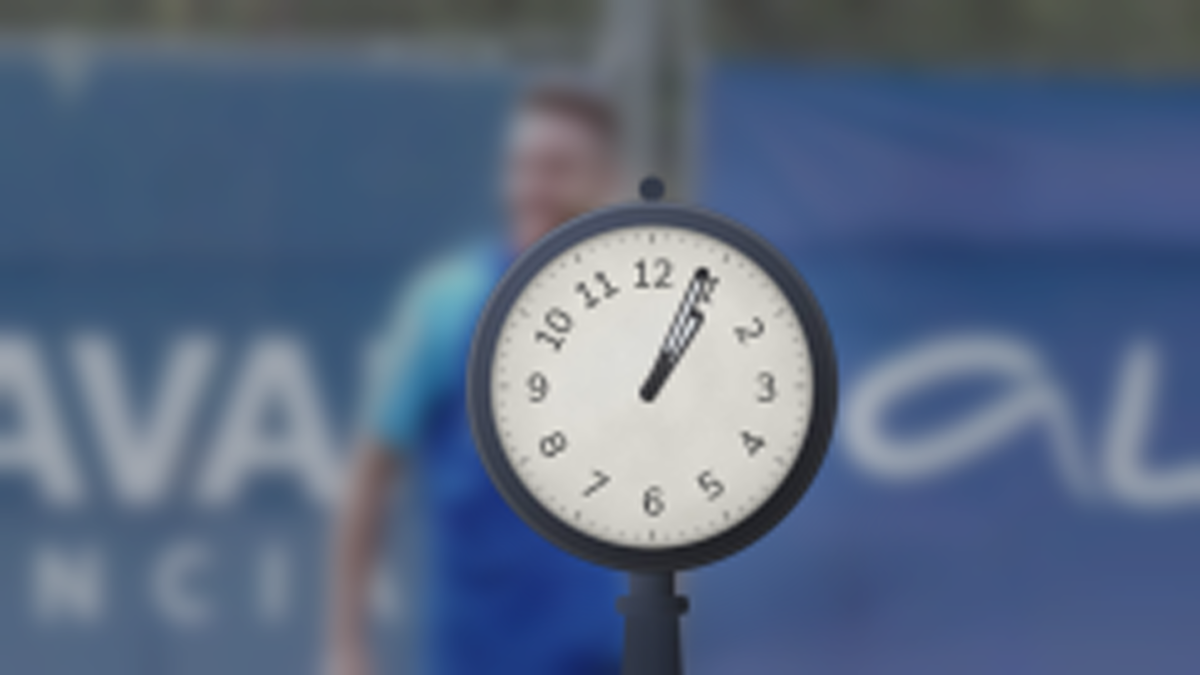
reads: 1,04
